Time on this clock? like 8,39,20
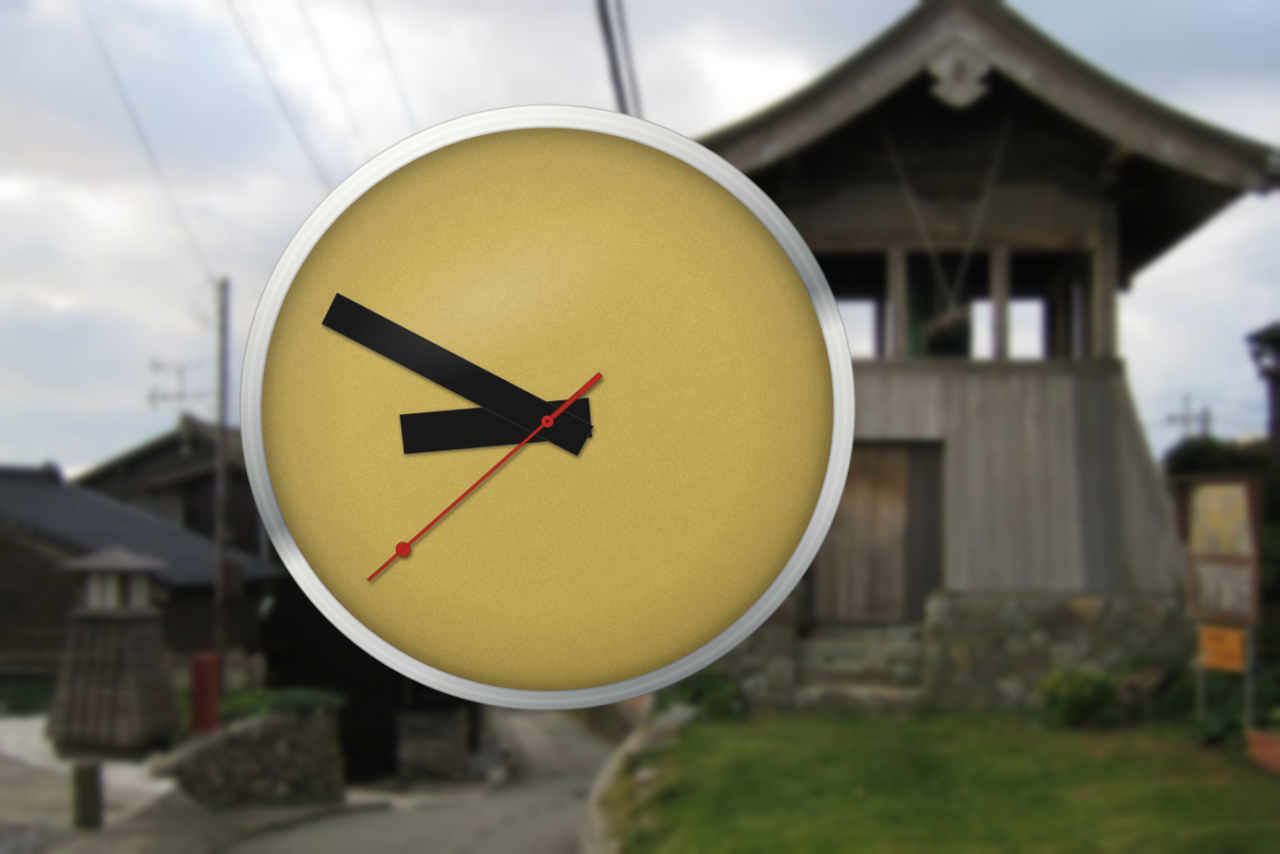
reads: 8,49,38
